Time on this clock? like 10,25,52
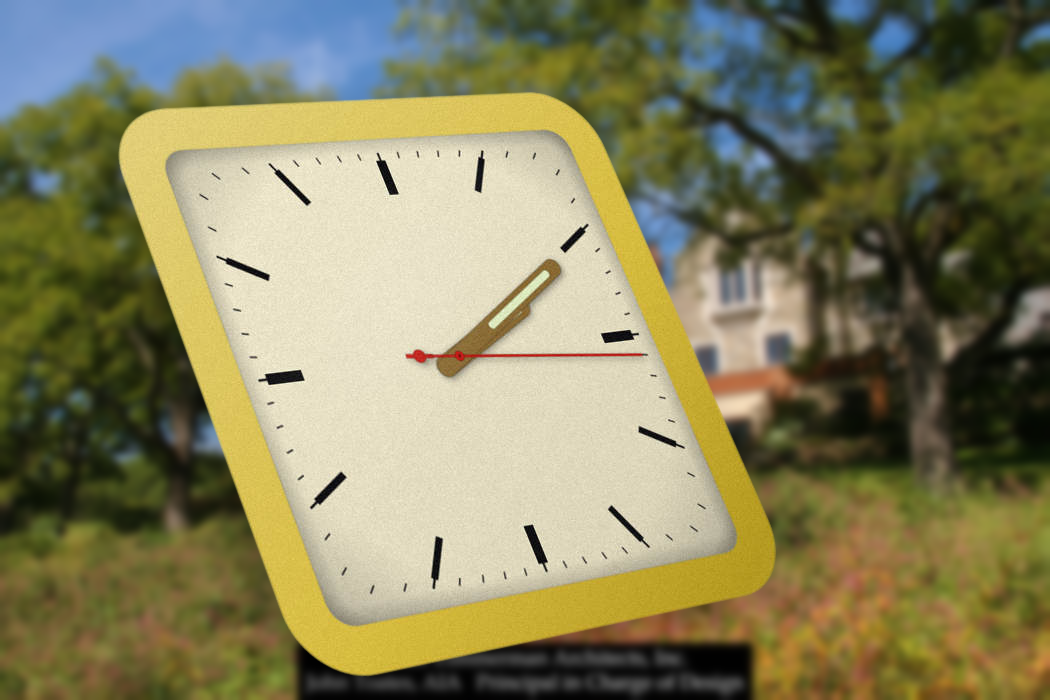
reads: 2,10,16
